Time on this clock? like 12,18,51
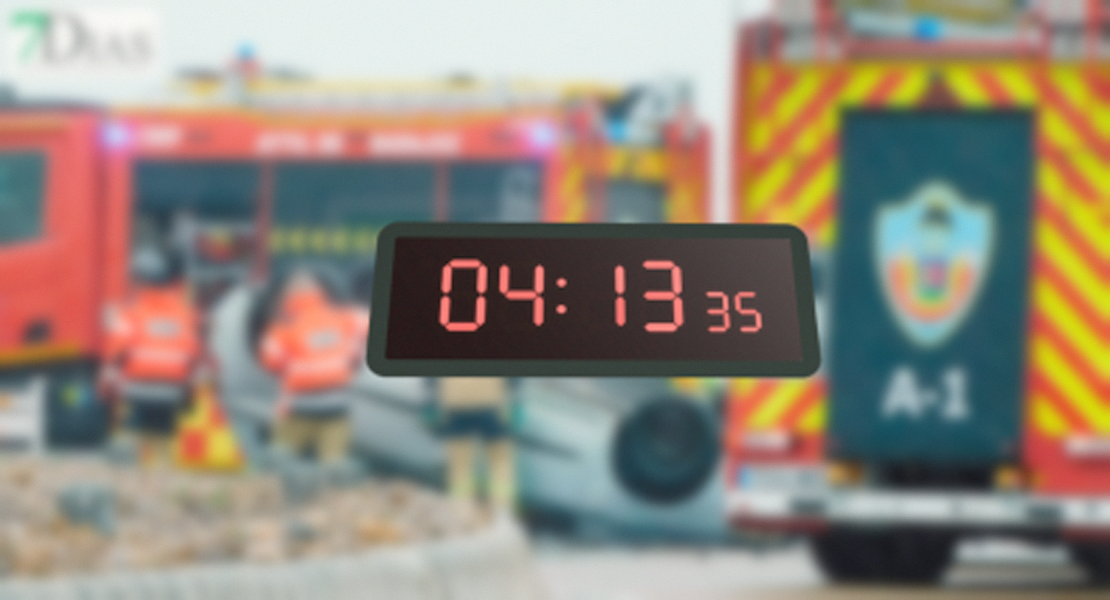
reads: 4,13,35
